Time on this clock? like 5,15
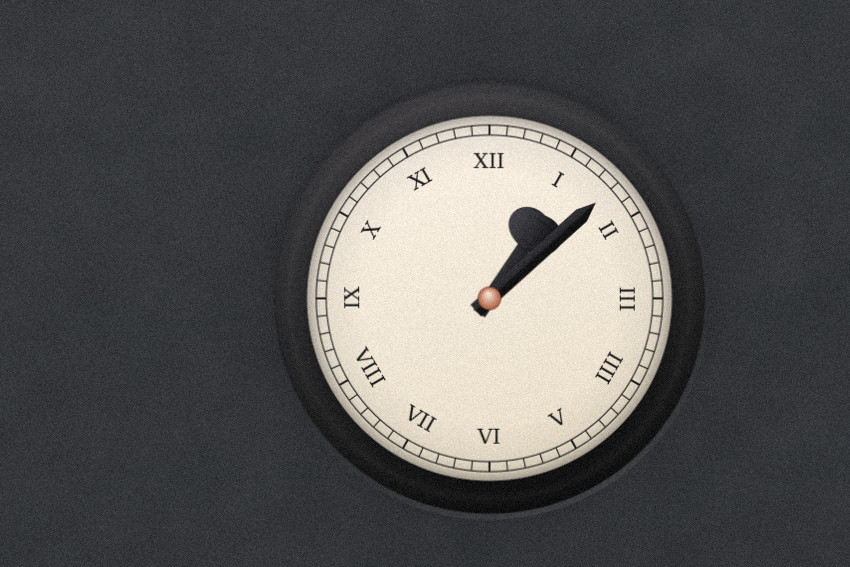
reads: 1,08
